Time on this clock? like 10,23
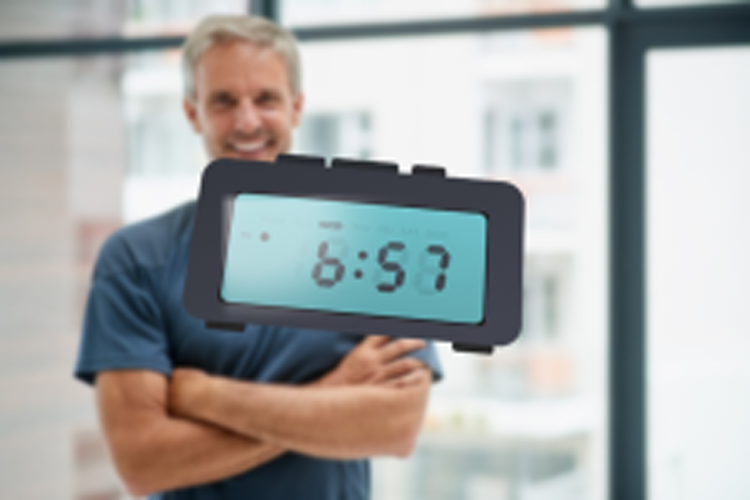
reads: 6,57
